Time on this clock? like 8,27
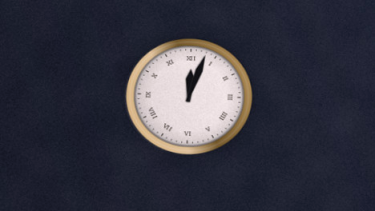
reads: 12,03
